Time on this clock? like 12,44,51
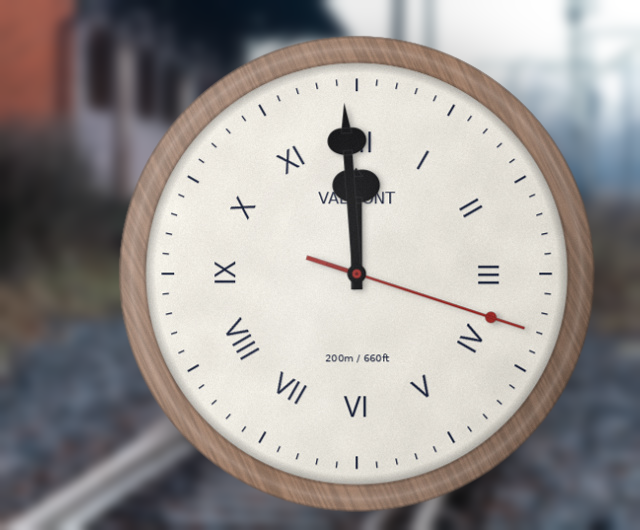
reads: 11,59,18
